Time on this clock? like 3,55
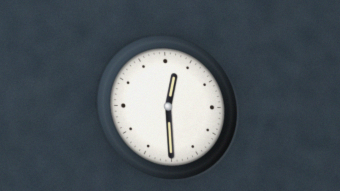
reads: 12,30
